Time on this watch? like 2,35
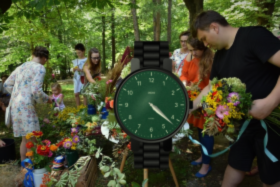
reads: 4,22
